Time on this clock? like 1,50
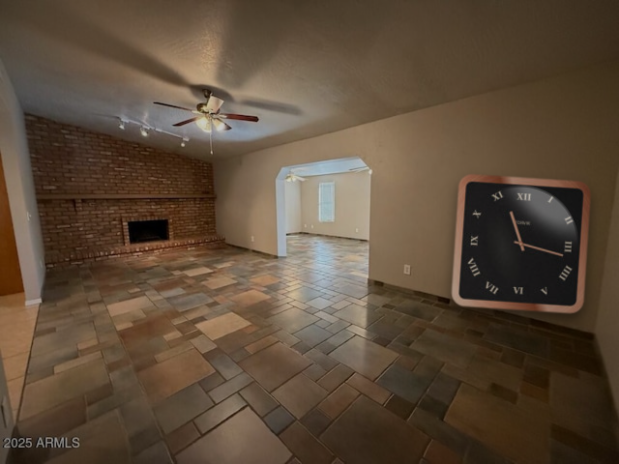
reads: 11,17
